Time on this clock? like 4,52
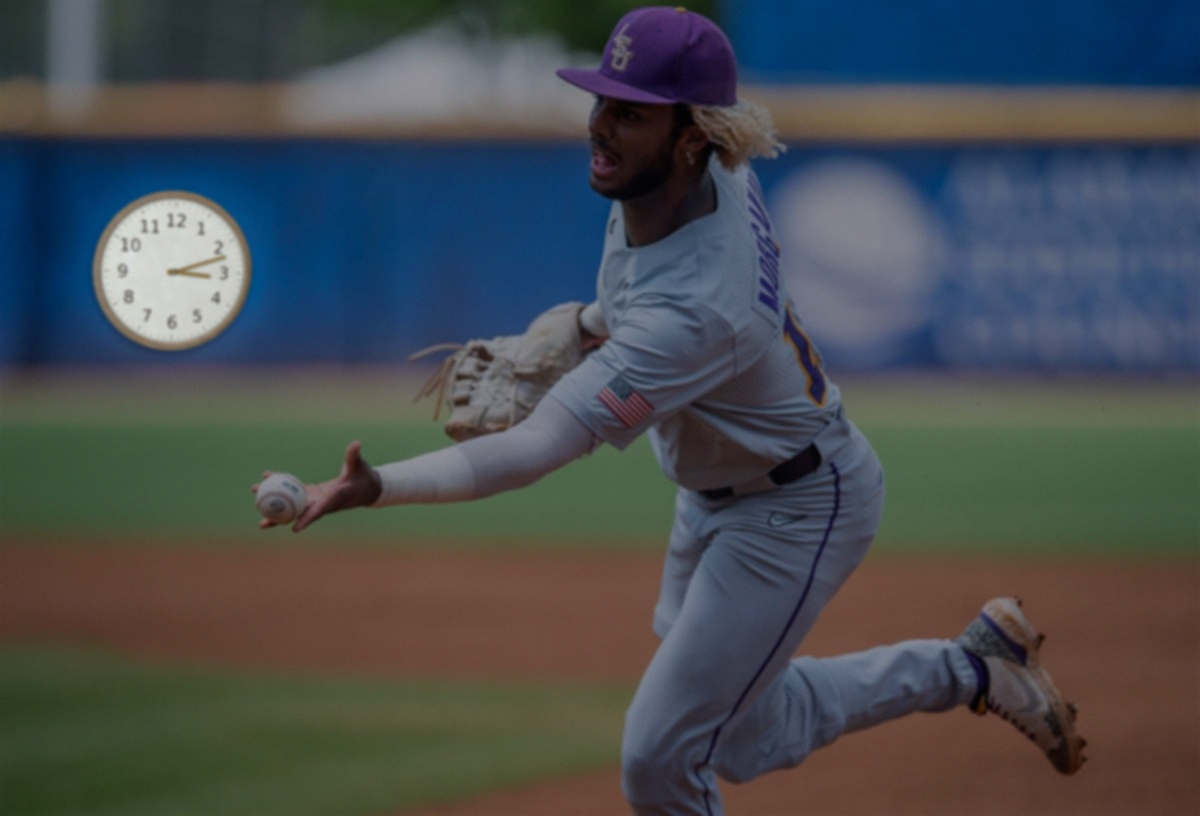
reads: 3,12
